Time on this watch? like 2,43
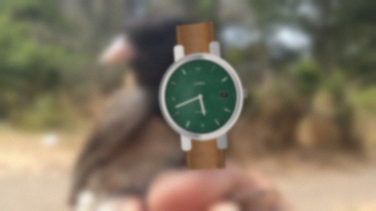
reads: 5,42
